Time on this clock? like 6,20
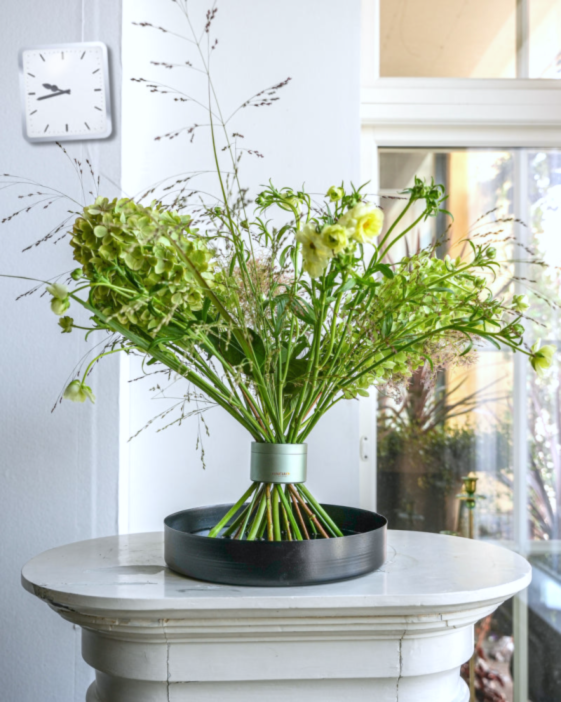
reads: 9,43
